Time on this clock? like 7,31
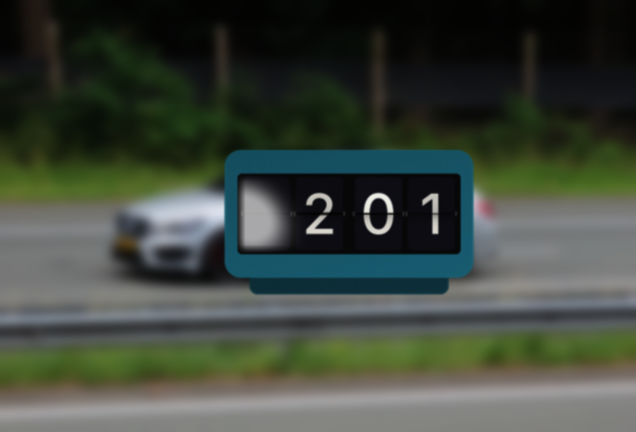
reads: 2,01
